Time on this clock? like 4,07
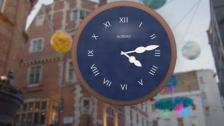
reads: 4,13
